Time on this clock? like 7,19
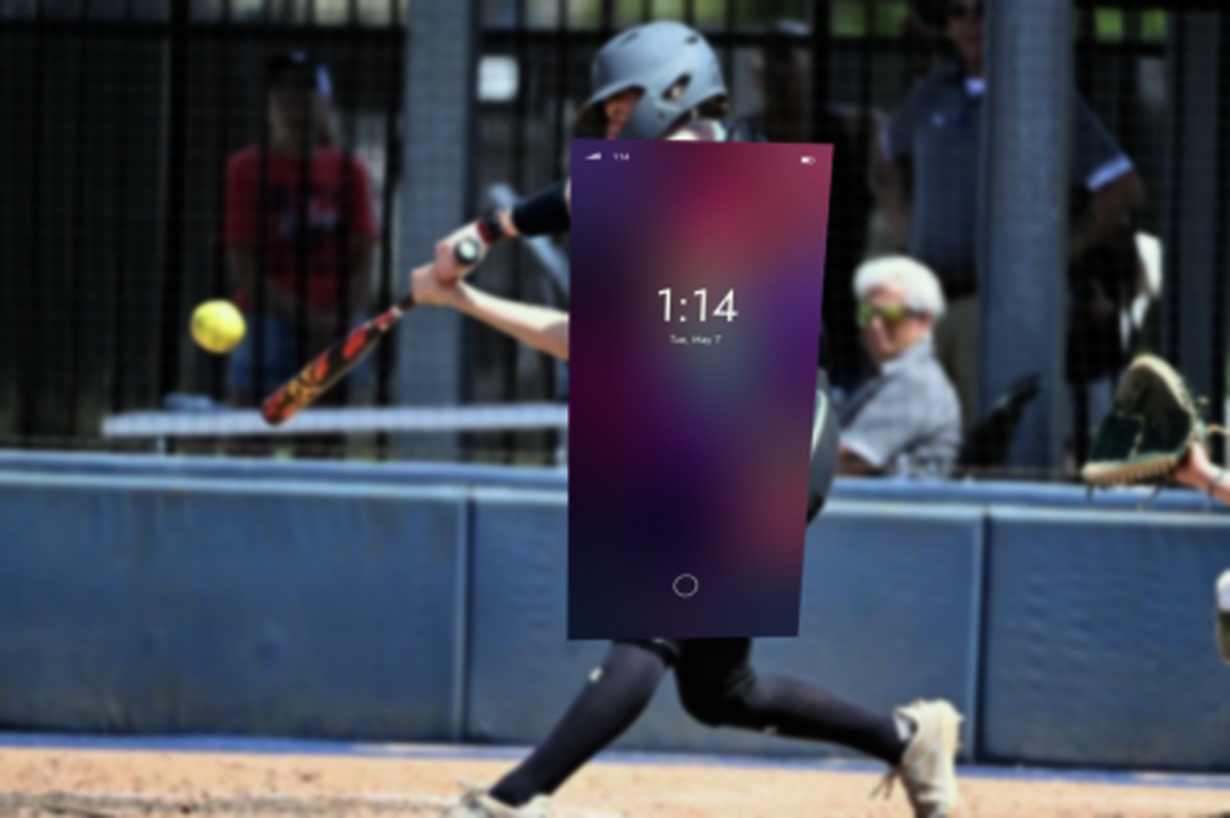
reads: 1,14
